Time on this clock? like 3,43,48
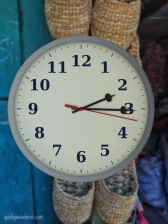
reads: 2,15,17
